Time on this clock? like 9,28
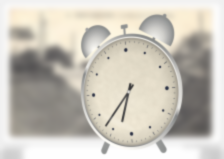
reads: 6,37
